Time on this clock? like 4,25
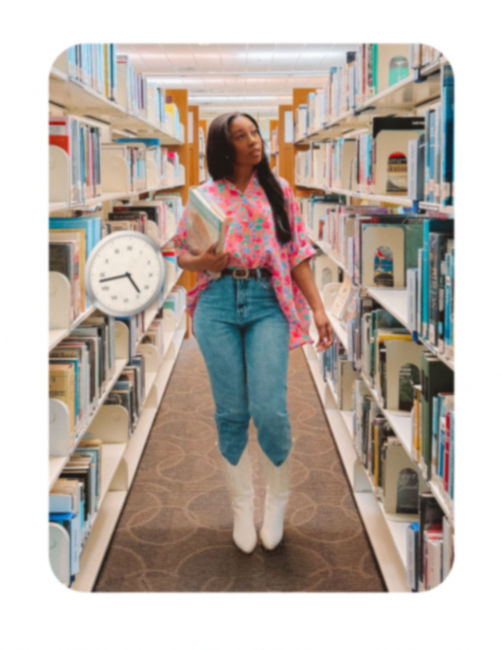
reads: 4,43
